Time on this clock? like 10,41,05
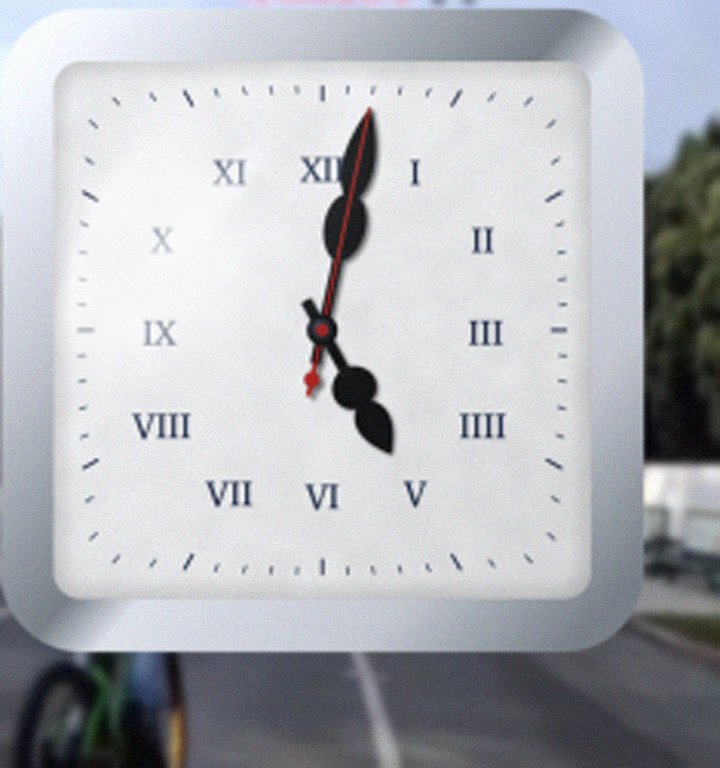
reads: 5,02,02
